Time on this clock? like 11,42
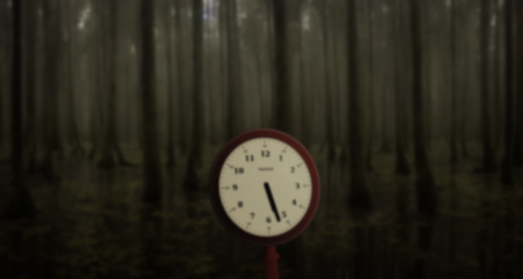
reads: 5,27
